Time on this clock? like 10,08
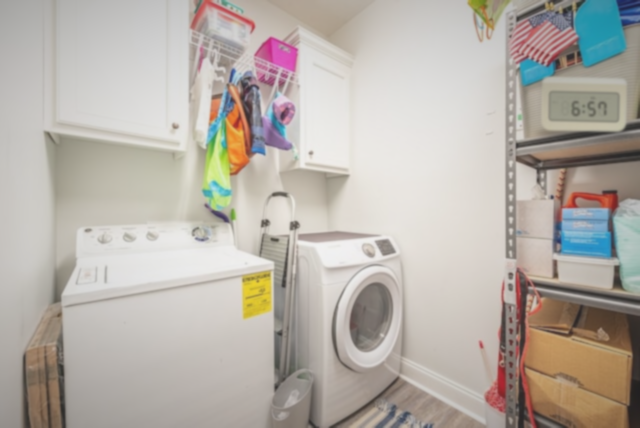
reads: 6,57
